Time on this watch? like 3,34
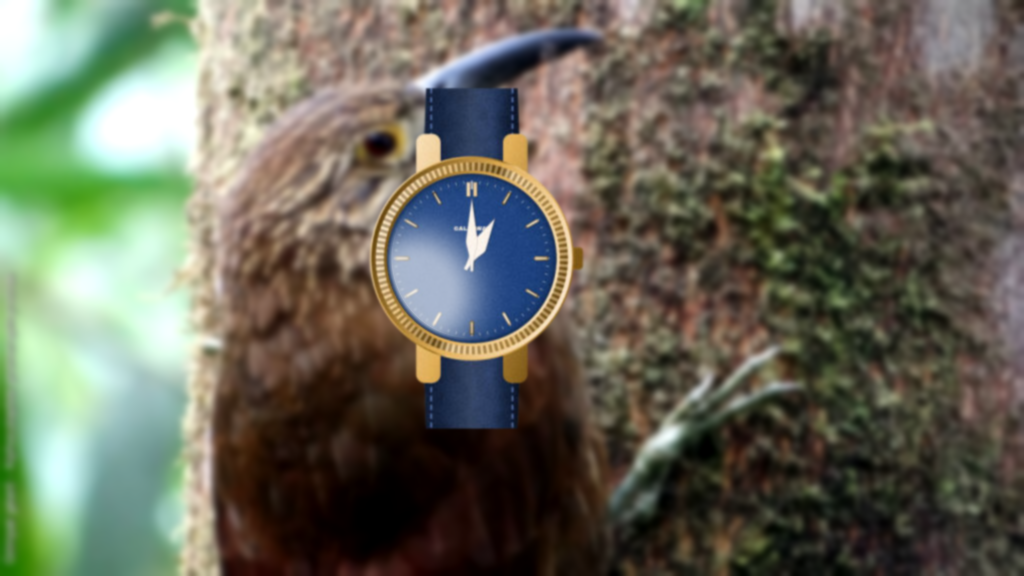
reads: 1,00
